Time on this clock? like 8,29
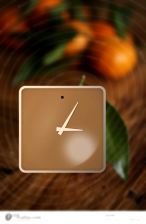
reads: 3,05
